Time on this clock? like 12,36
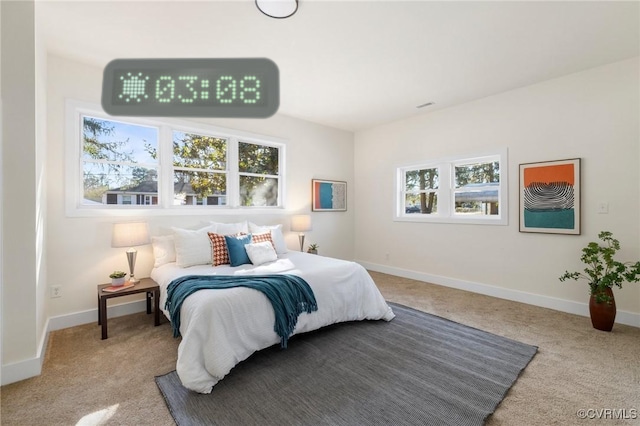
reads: 3,08
